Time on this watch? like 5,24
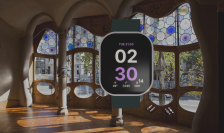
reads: 2,30
